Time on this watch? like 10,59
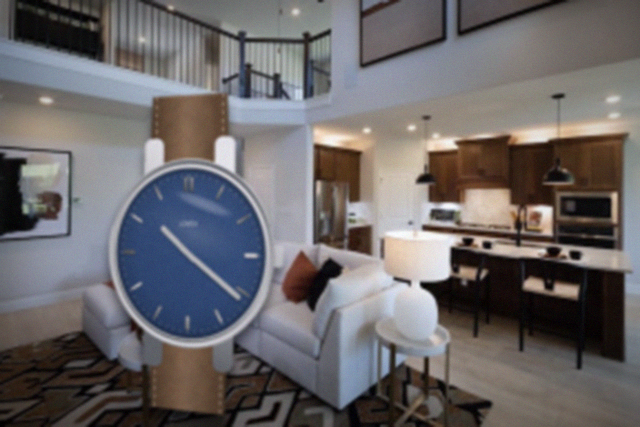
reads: 10,21
